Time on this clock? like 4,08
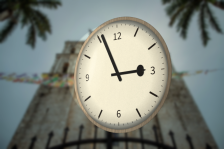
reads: 2,56
